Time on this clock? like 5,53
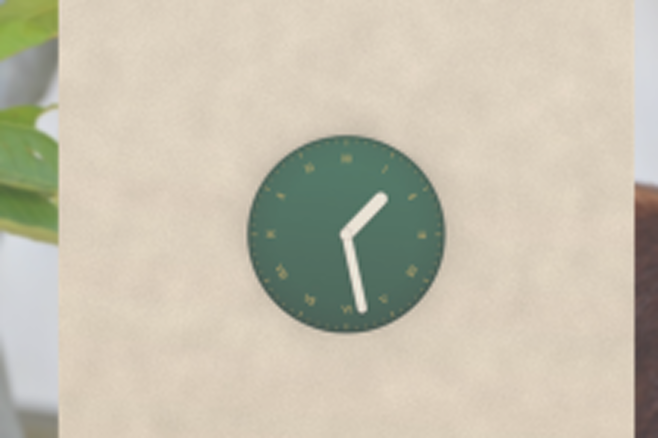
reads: 1,28
